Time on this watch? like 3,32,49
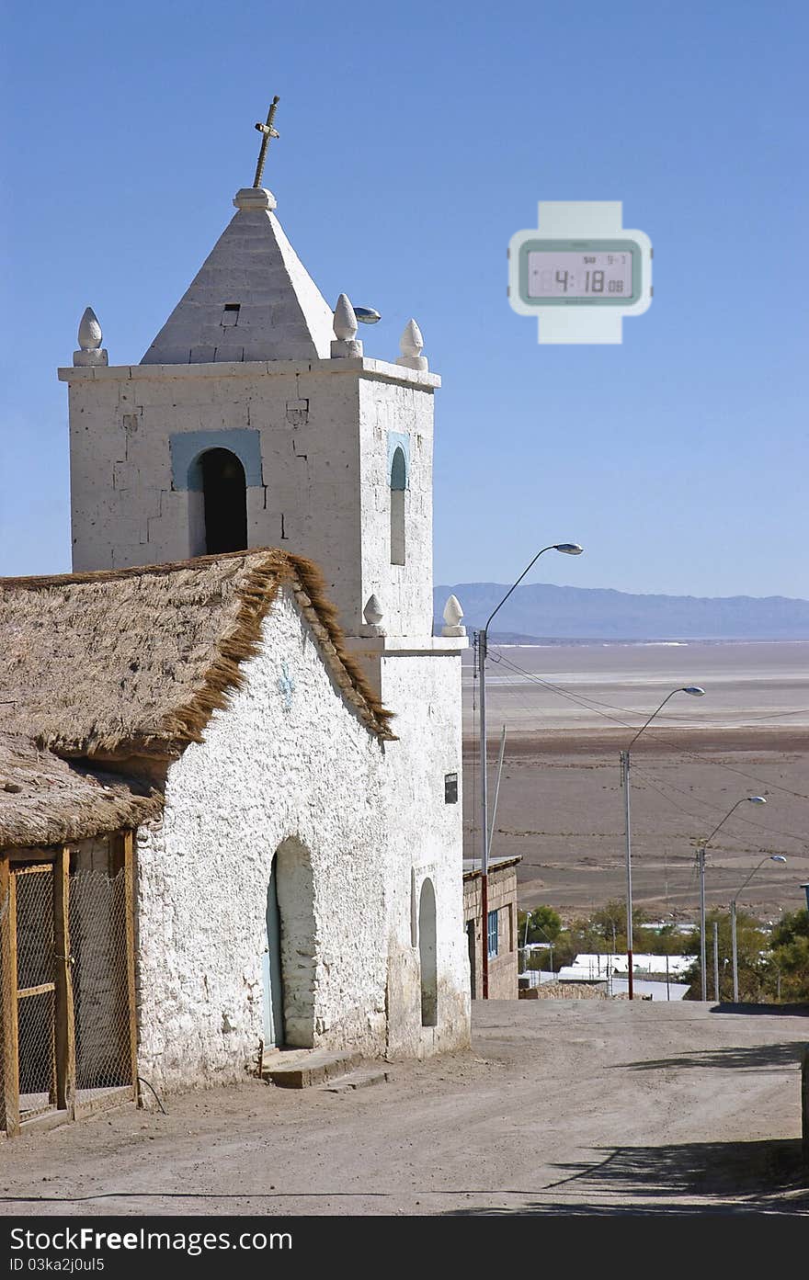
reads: 4,18,08
